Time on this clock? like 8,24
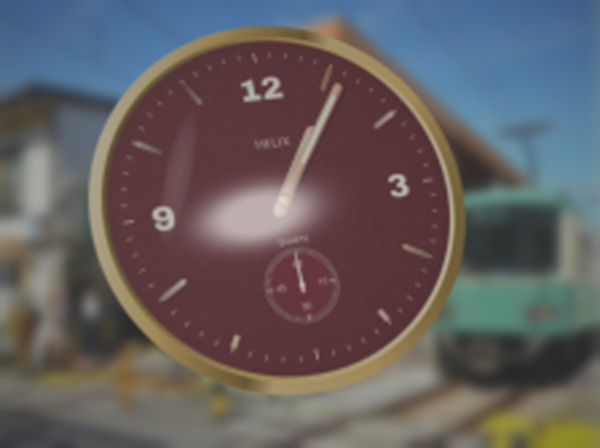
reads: 1,06
